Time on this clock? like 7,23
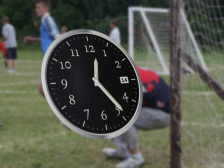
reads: 12,24
